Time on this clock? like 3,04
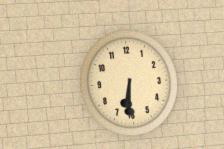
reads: 6,31
